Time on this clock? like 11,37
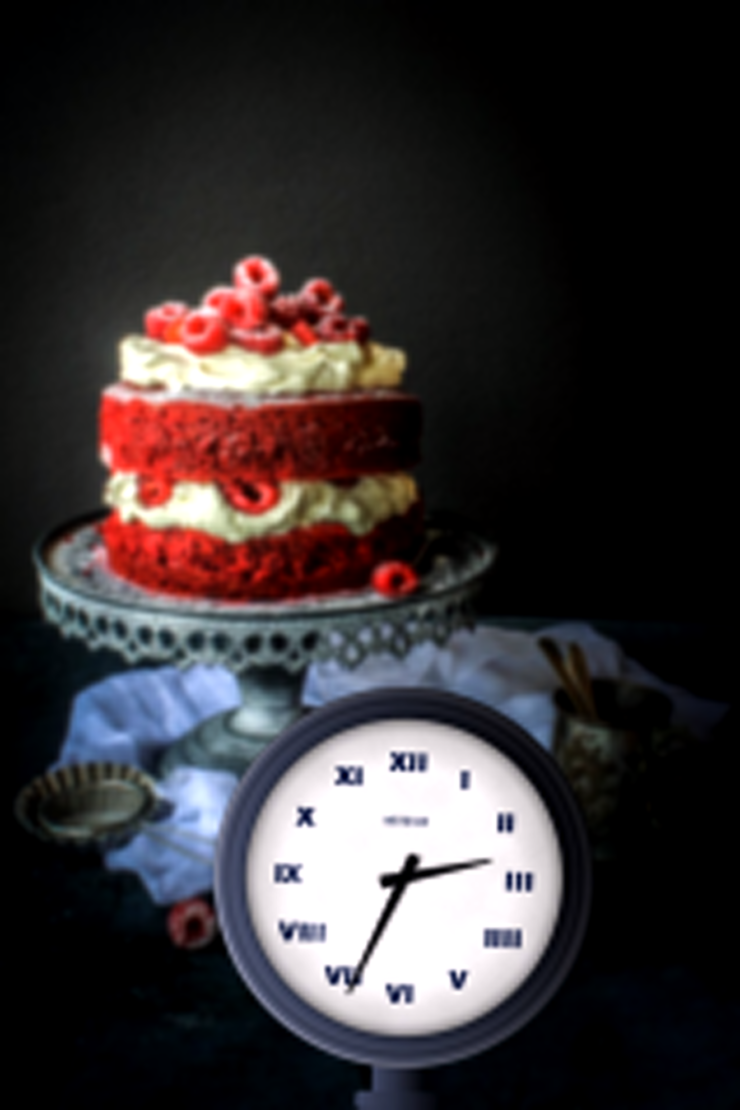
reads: 2,34
